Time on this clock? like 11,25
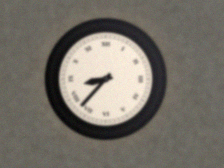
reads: 8,37
